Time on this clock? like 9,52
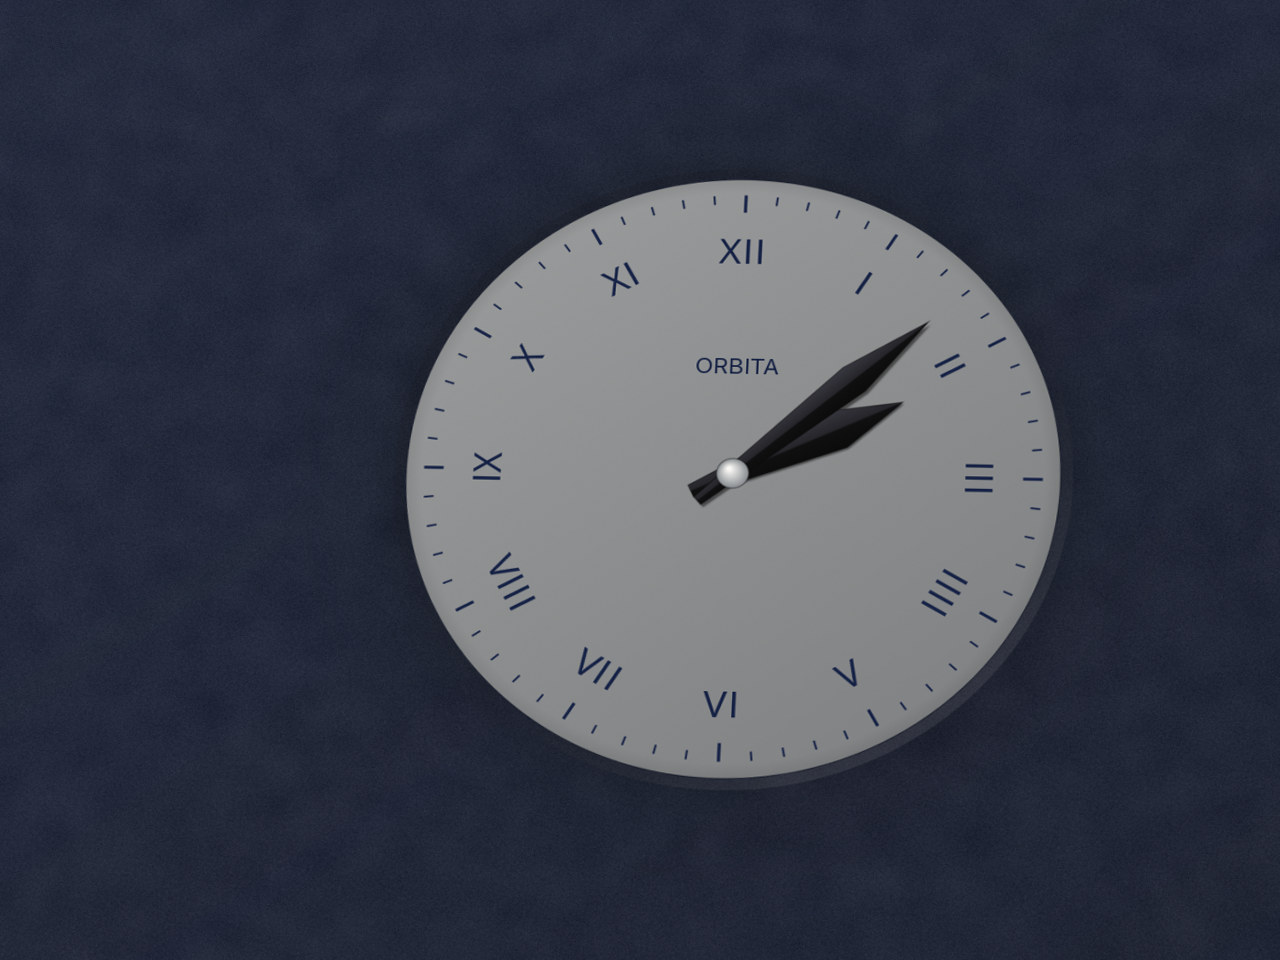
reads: 2,08
